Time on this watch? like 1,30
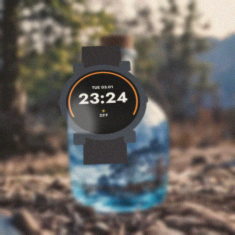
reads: 23,24
